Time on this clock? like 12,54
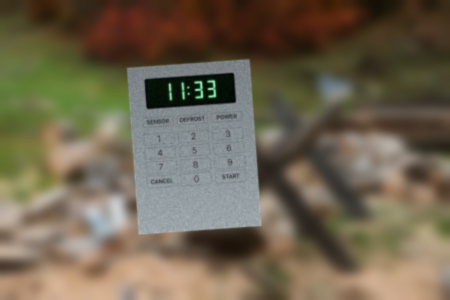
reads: 11,33
